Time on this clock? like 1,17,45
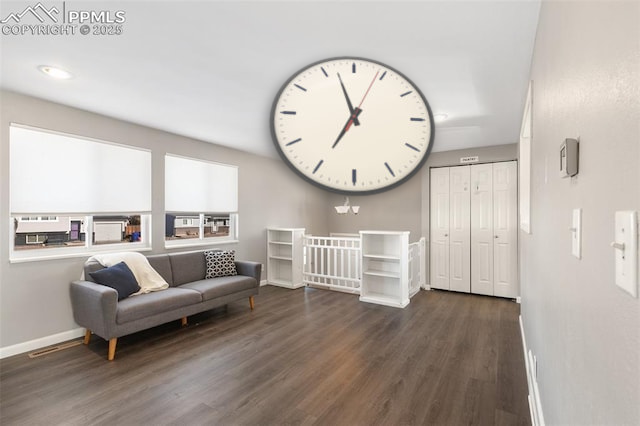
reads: 6,57,04
